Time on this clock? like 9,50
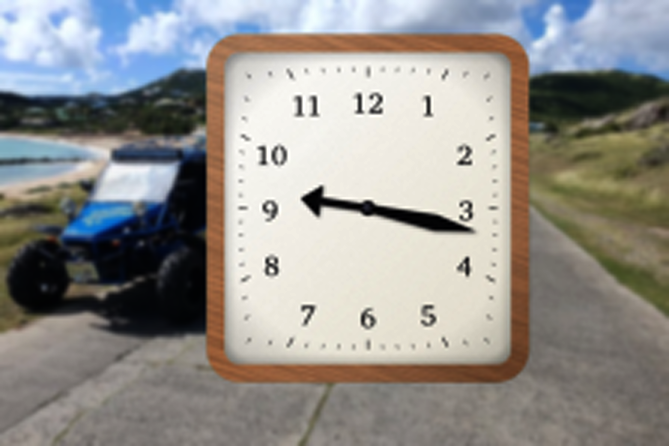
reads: 9,17
